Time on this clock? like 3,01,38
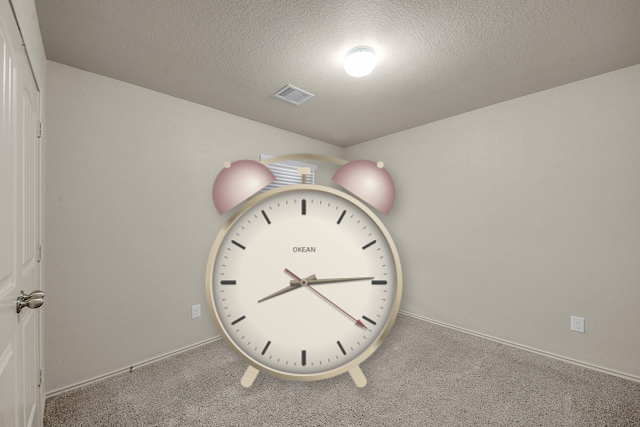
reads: 8,14,21
